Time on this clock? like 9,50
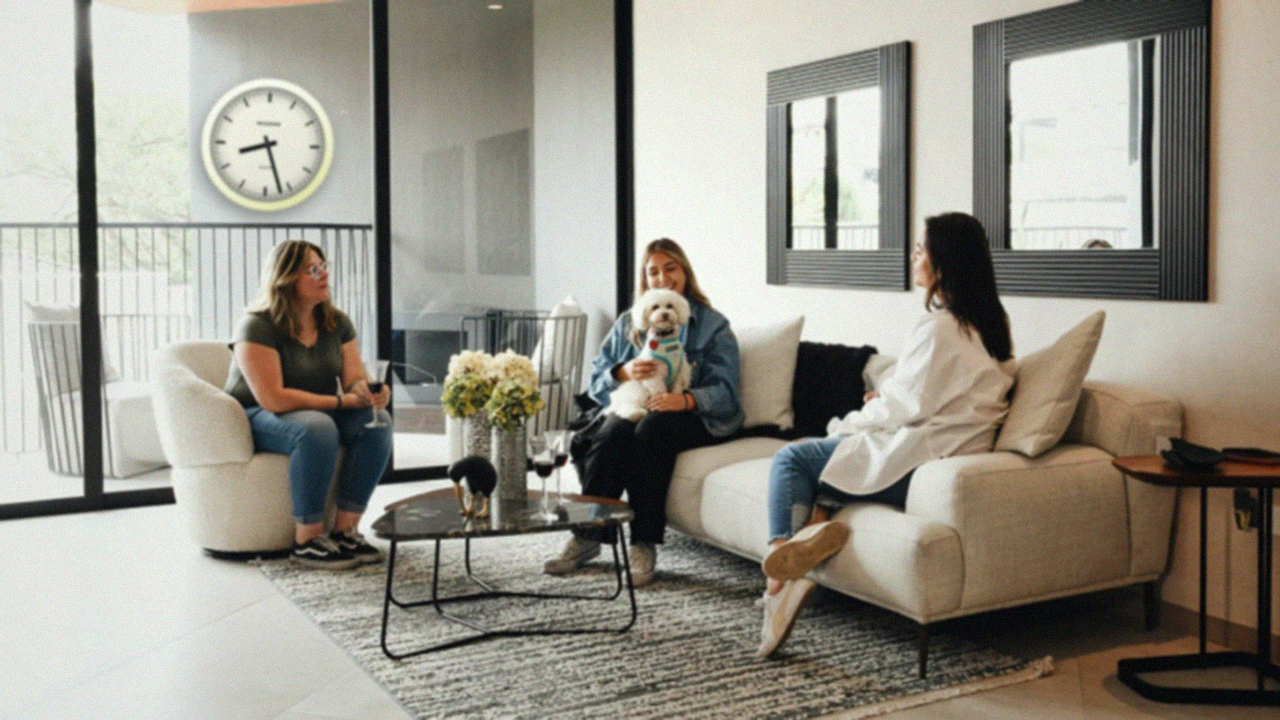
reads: 8,27
